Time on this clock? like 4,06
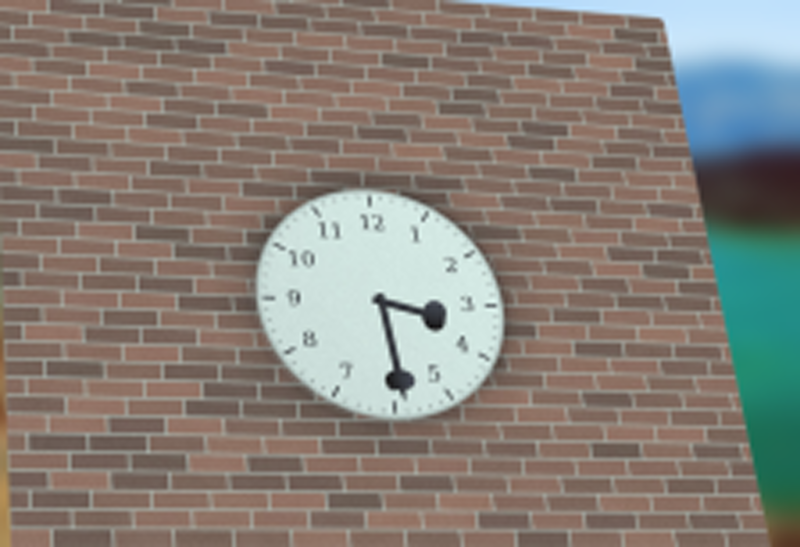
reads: 3,29
